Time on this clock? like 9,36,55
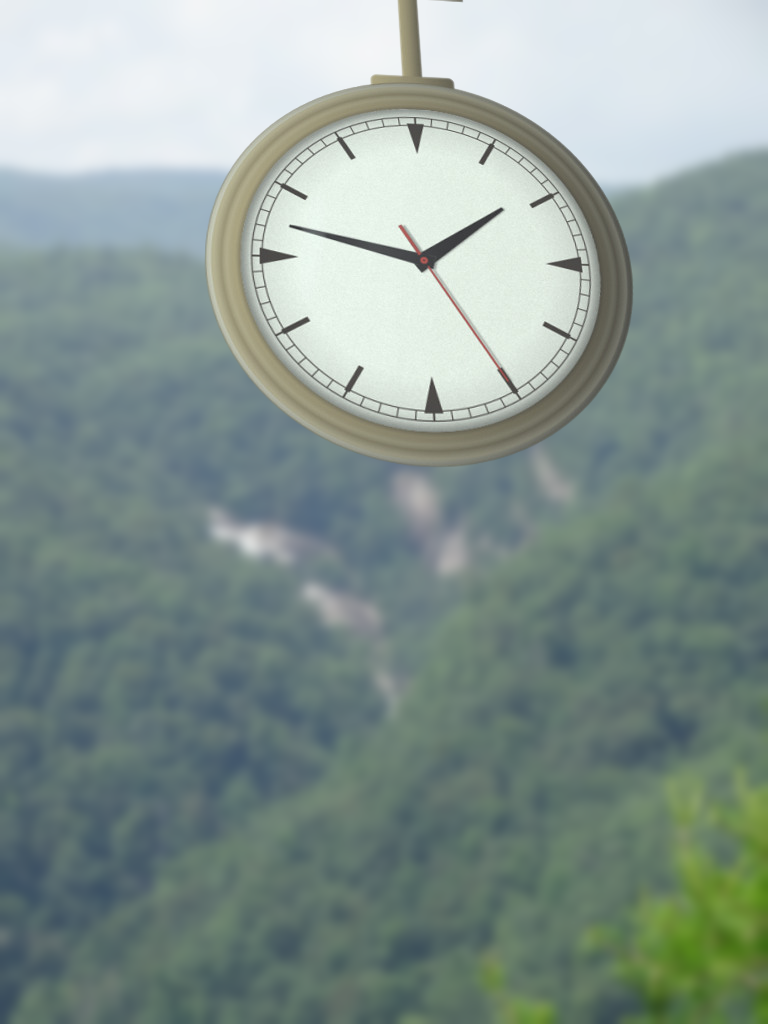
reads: 1,47,25
